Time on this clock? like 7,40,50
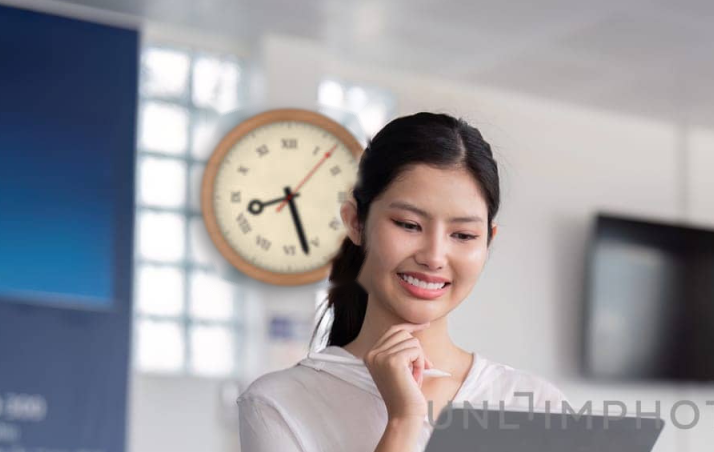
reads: 8,27,07
